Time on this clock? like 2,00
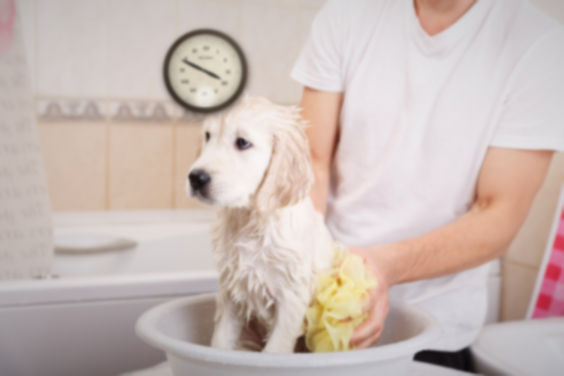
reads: 3,49
